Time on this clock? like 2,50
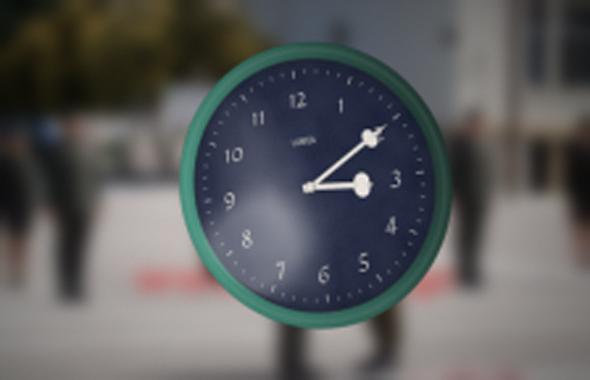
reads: 3,10
